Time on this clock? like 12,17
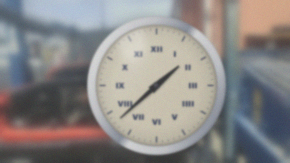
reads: 1,38
